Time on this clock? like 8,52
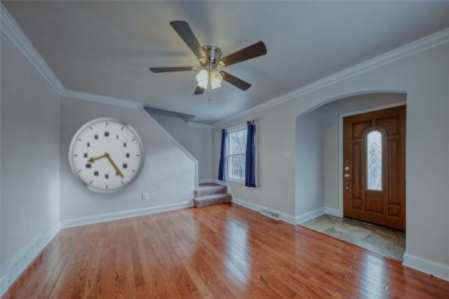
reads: 8,24
